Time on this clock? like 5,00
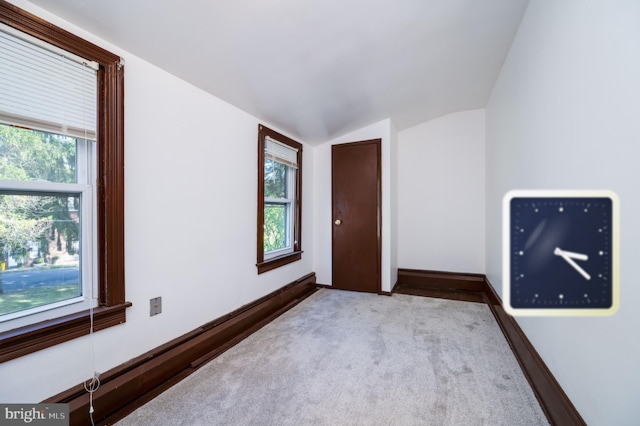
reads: 3,22
